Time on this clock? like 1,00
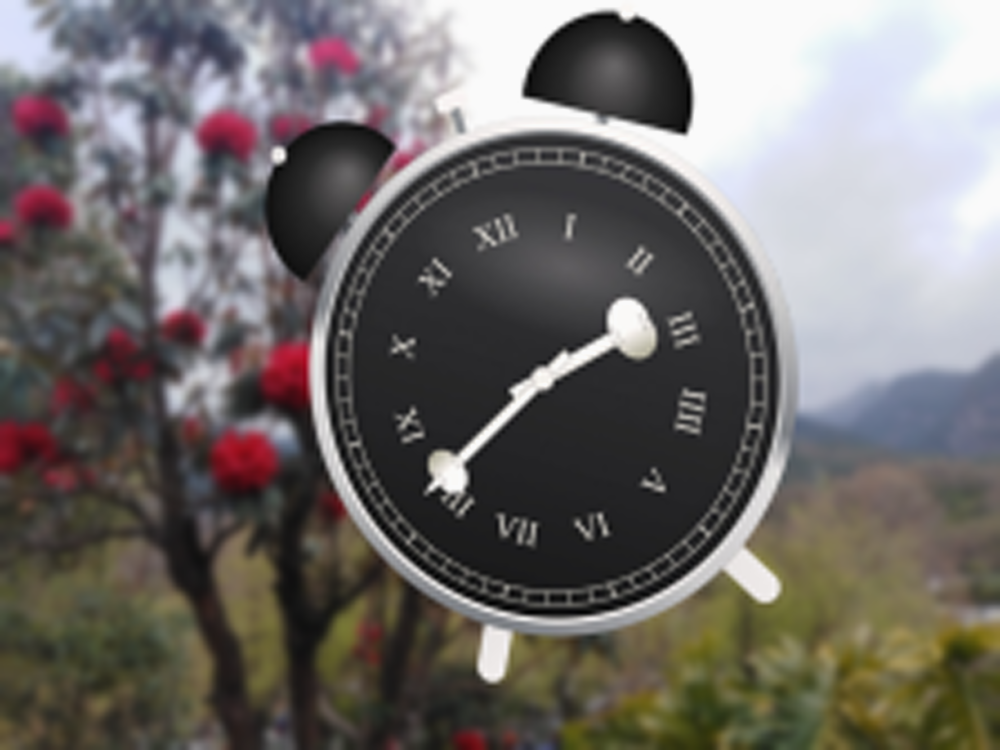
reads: 2,41
